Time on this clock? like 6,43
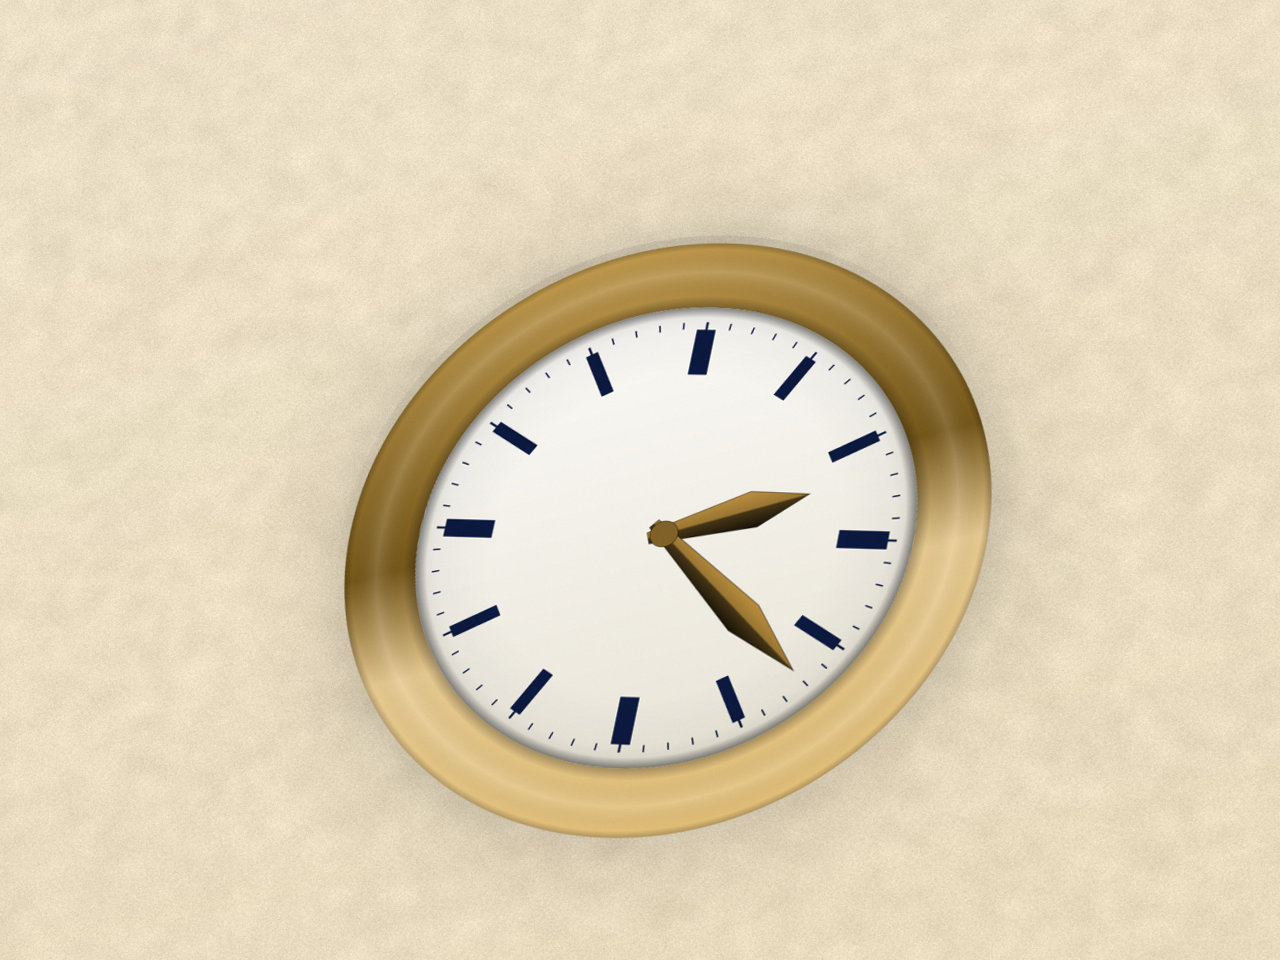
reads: 2,22
